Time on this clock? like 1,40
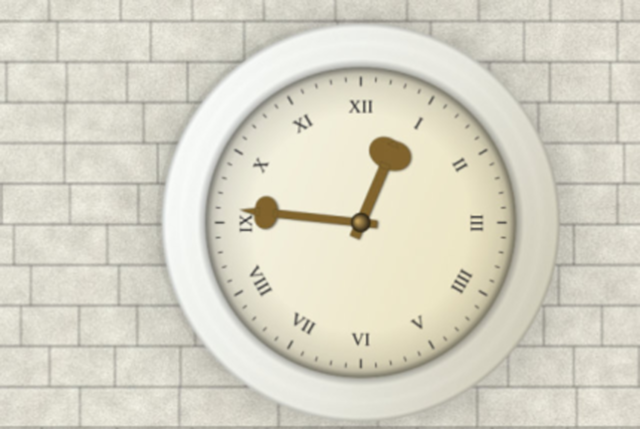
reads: 12,46
